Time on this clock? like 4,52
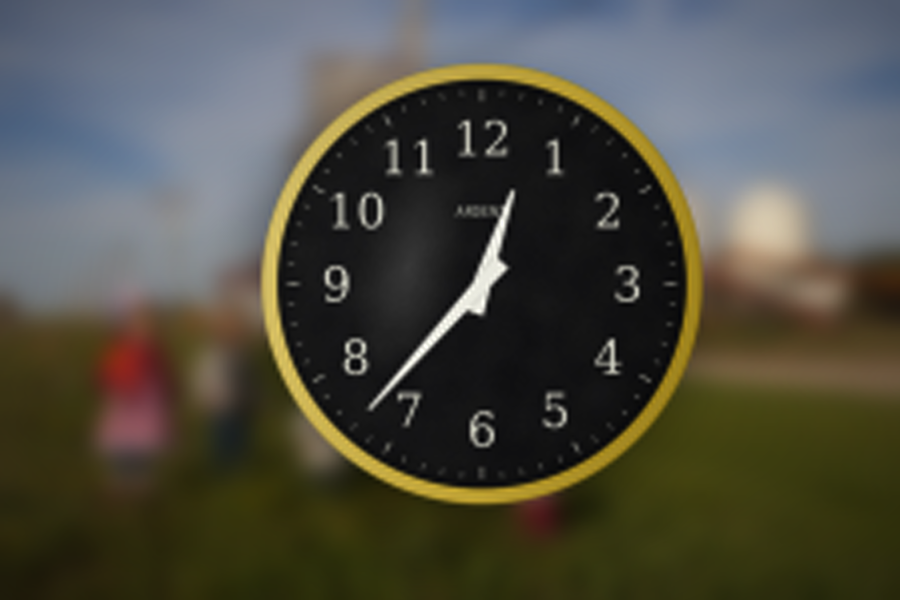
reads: 12,37
